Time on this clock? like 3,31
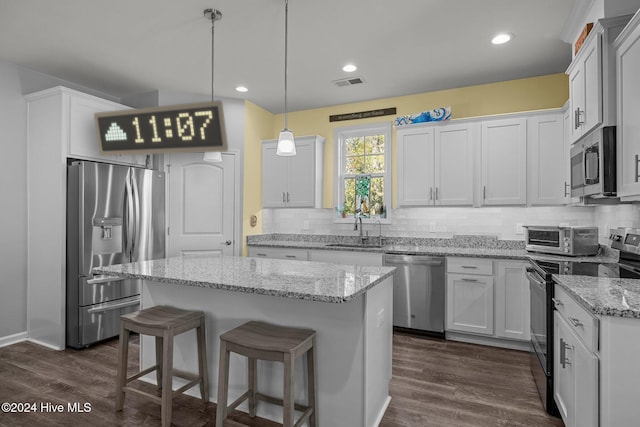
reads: 11,07
